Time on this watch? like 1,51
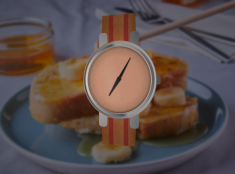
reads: 7,05
